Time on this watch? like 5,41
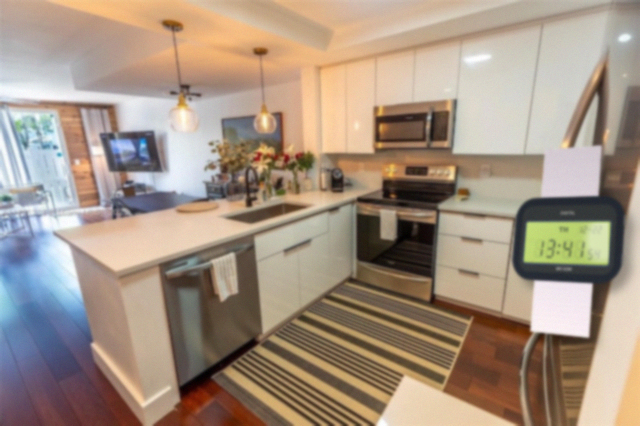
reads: 13,41
